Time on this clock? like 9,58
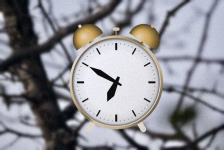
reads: 6,50
